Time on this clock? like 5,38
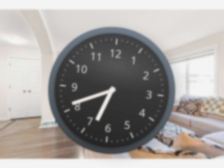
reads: 6,41
